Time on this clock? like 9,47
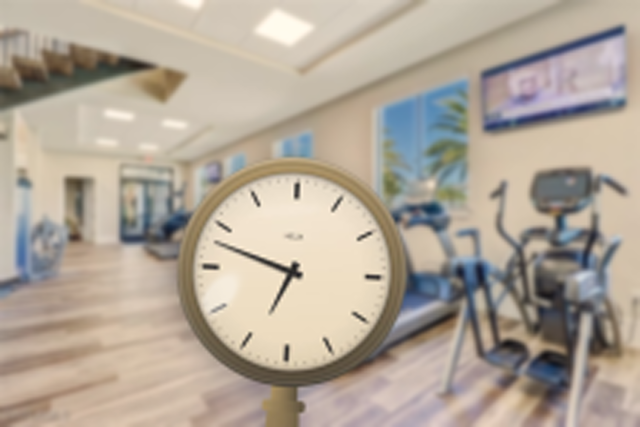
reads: 6,48
